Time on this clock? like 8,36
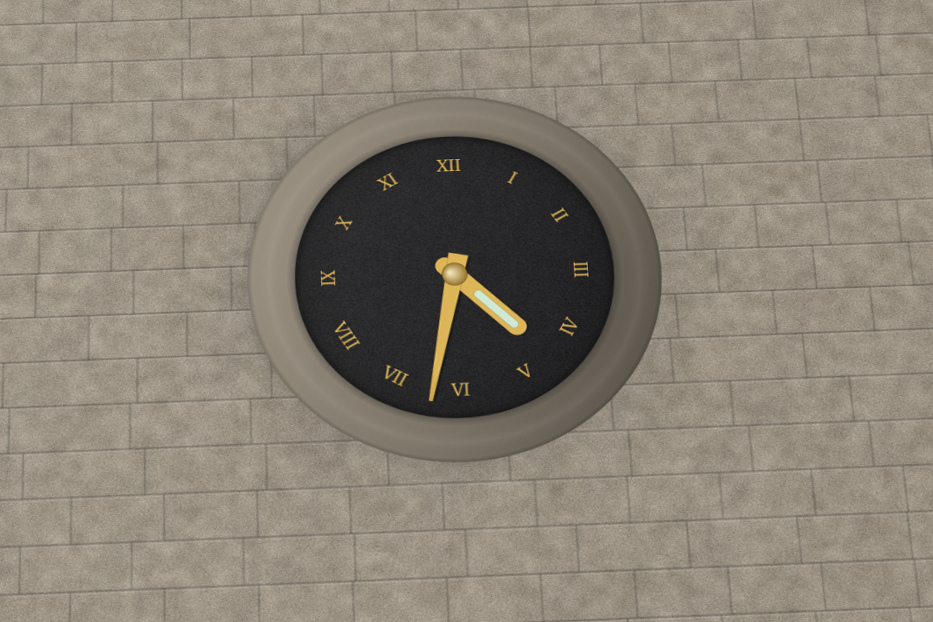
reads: 4,32
